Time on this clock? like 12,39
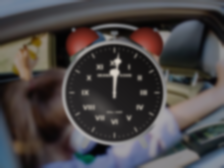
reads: 12,01
